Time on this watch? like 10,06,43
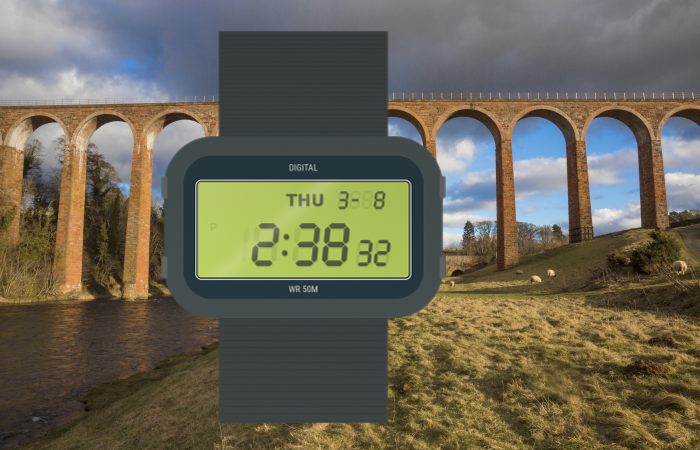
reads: 2,38,32
